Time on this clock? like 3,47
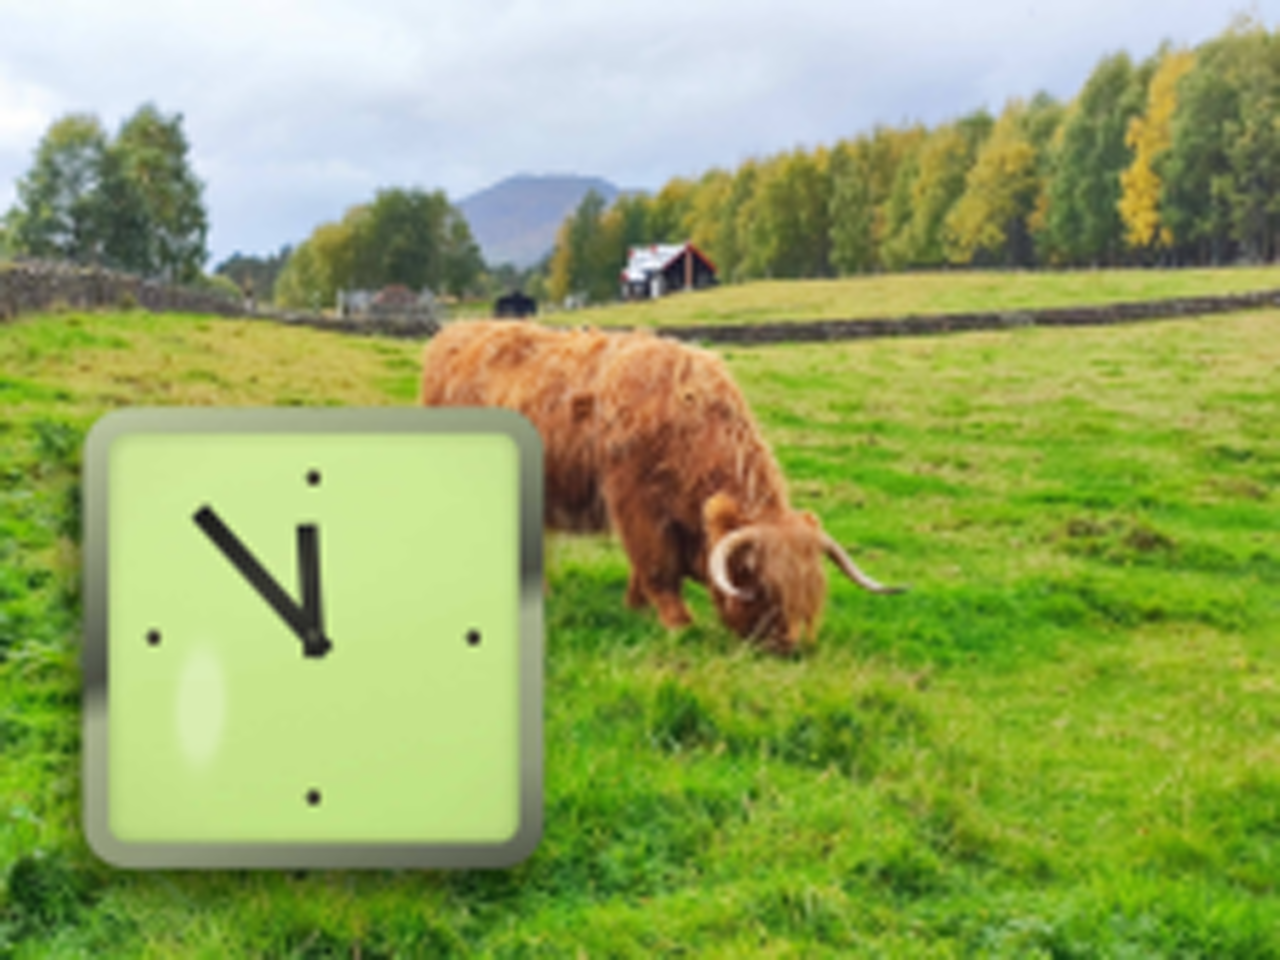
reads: 11,53
